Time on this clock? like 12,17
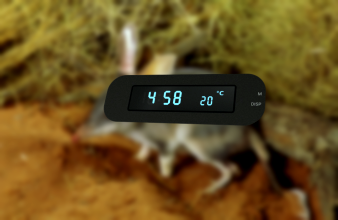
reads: 4,58
